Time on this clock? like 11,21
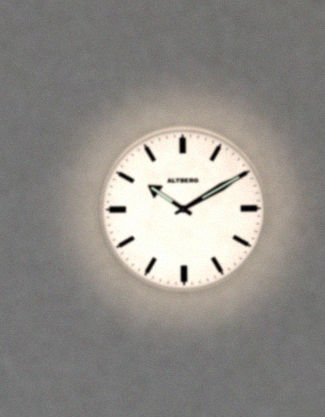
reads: 10,10
